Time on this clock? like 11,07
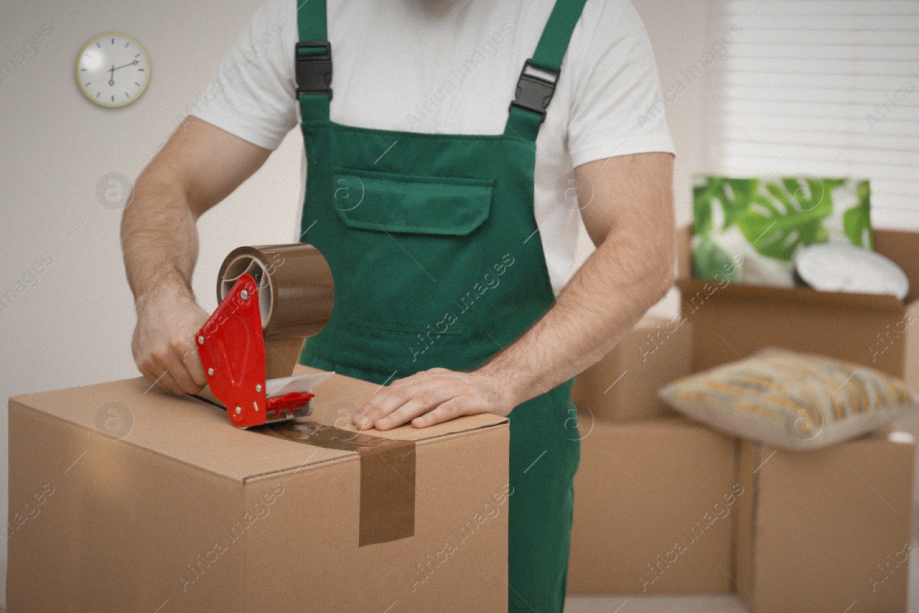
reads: 6,12
